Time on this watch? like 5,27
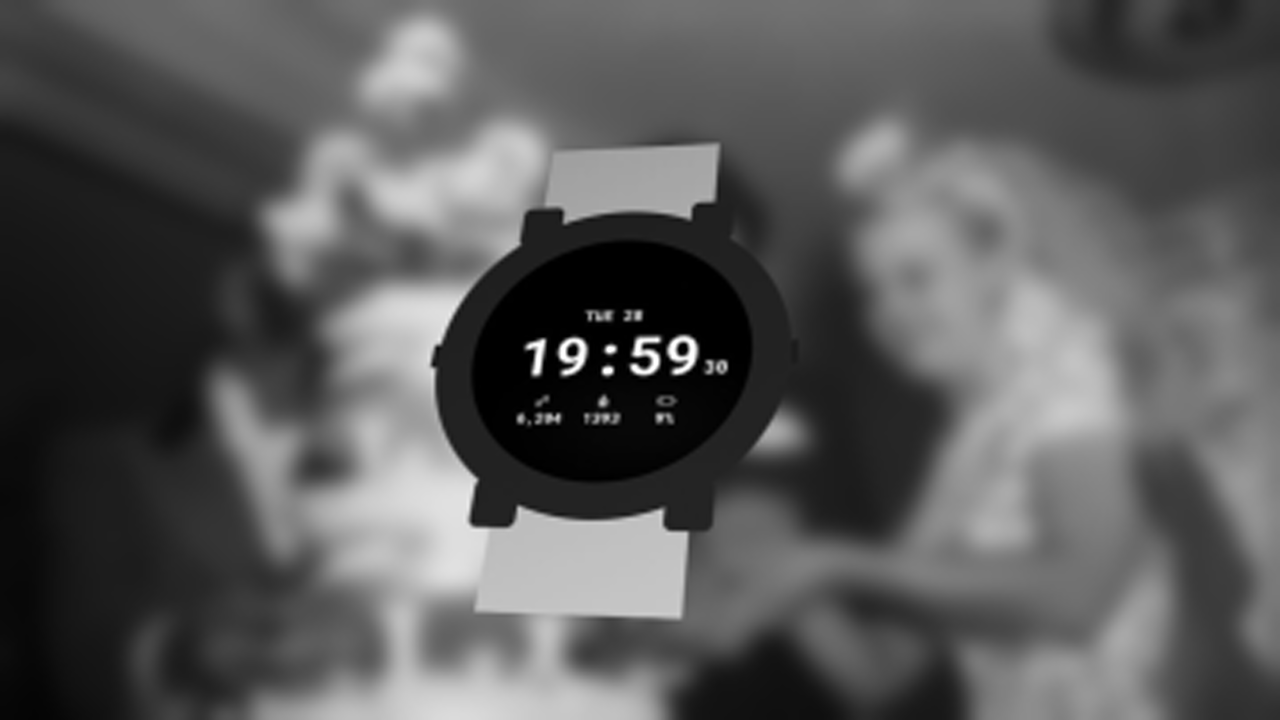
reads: 19,59
